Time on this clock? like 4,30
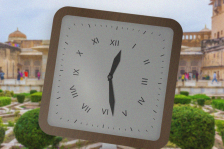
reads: 12,28
